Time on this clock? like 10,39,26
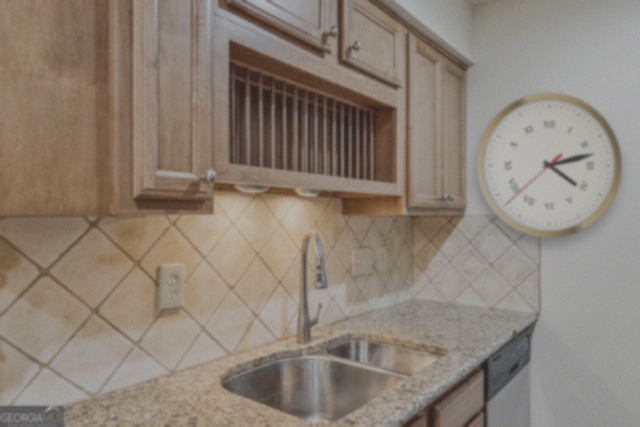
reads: 4,12,38
